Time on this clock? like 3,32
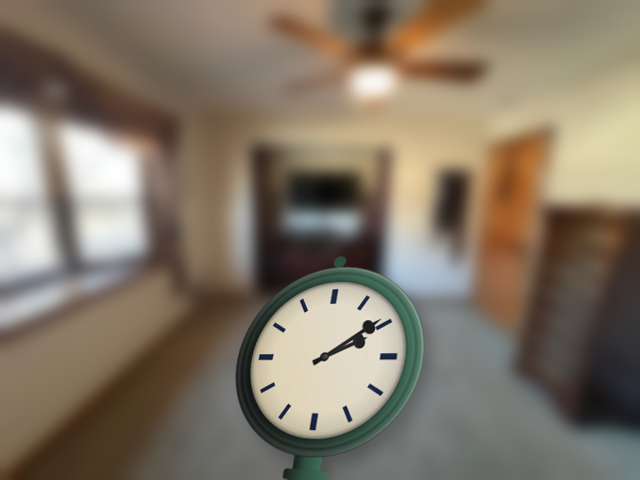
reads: 2,09
